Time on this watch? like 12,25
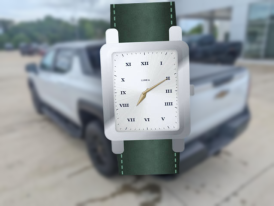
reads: 7,10
